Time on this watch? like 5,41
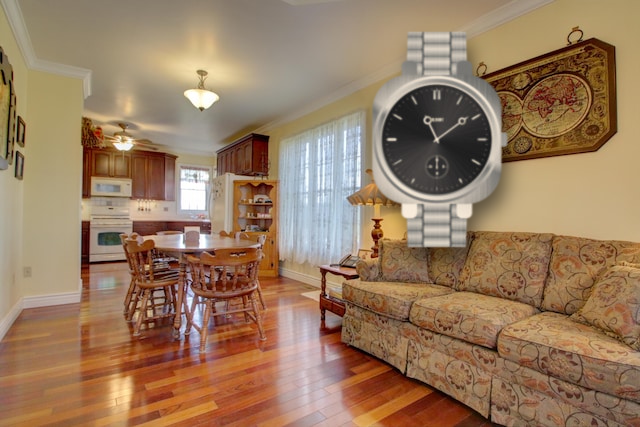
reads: 11,09
